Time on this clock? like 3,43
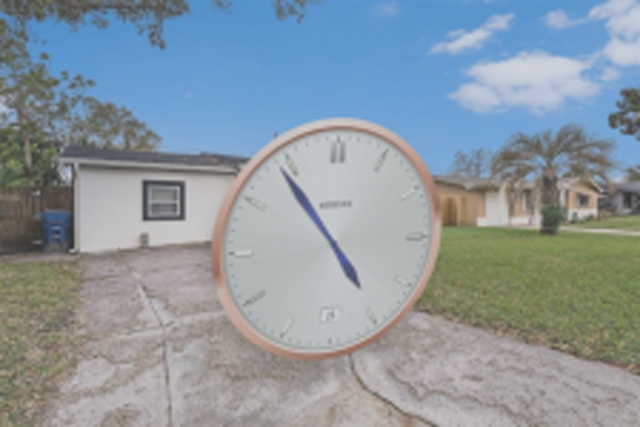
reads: 4,54
